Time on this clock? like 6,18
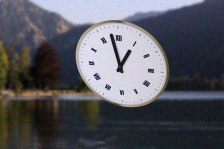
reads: 12,58
